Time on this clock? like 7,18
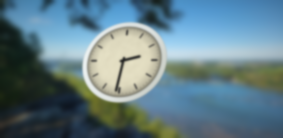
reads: 2,31
